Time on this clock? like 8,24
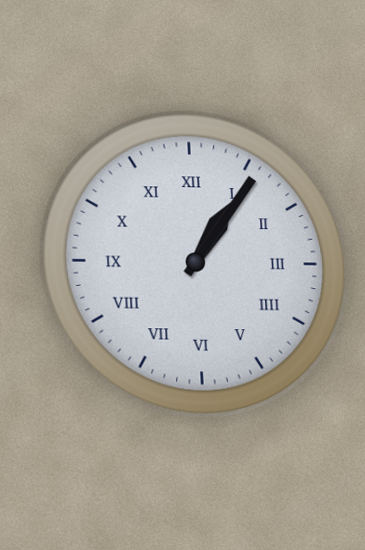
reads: 1,06
